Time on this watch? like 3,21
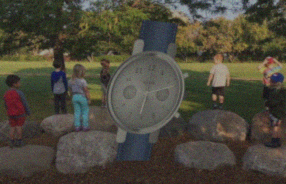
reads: 6,12
